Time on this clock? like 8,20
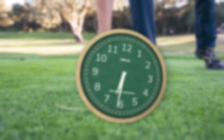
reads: 6,31
